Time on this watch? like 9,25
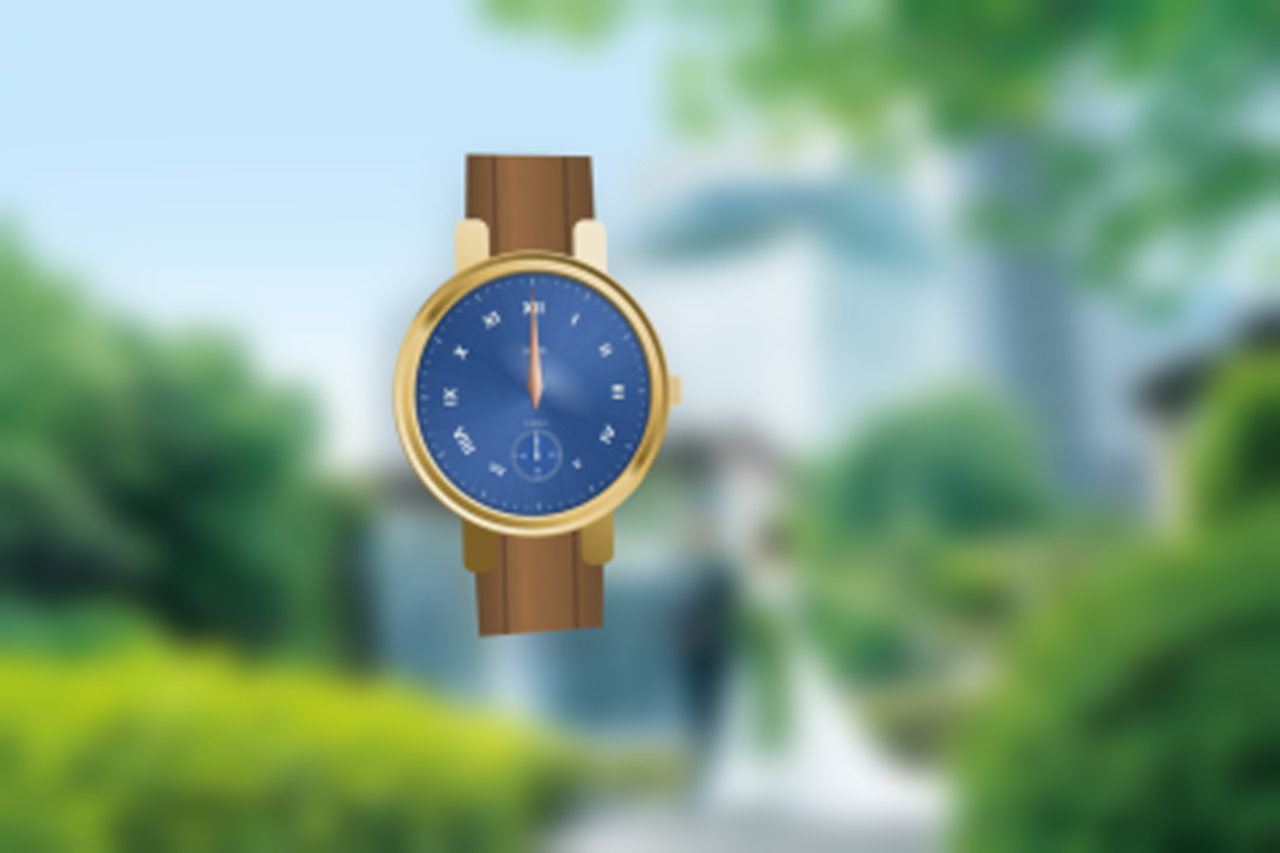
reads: 12,00
